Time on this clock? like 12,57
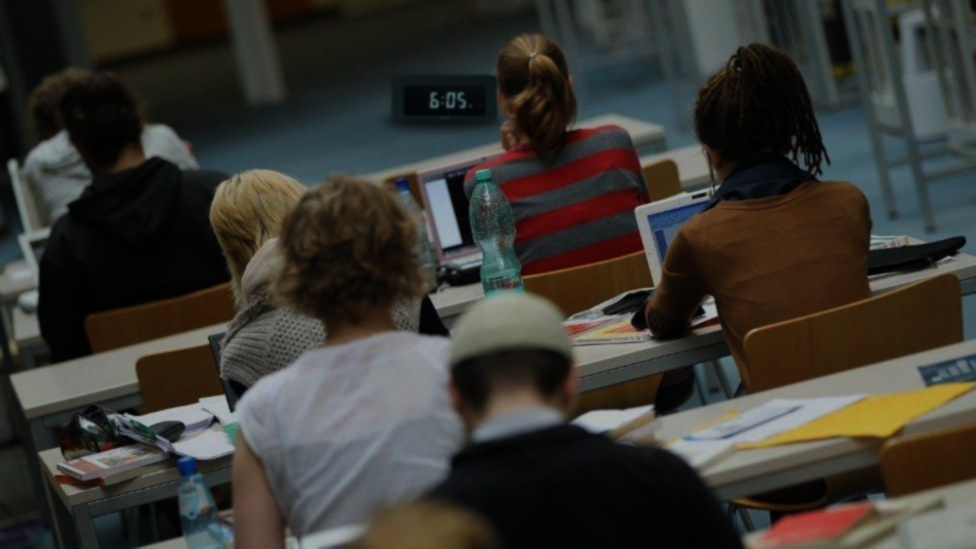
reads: 6,05
